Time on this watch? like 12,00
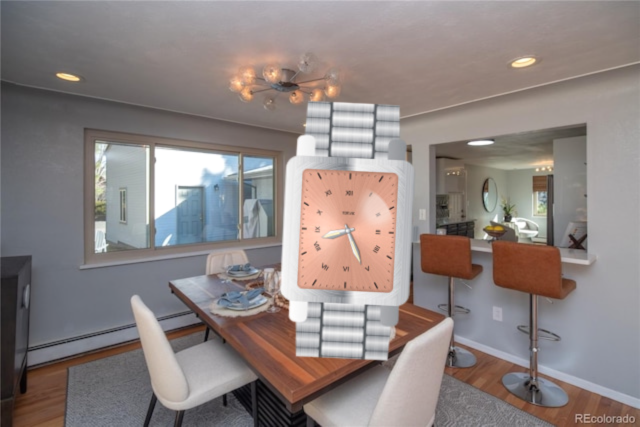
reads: 8,26
